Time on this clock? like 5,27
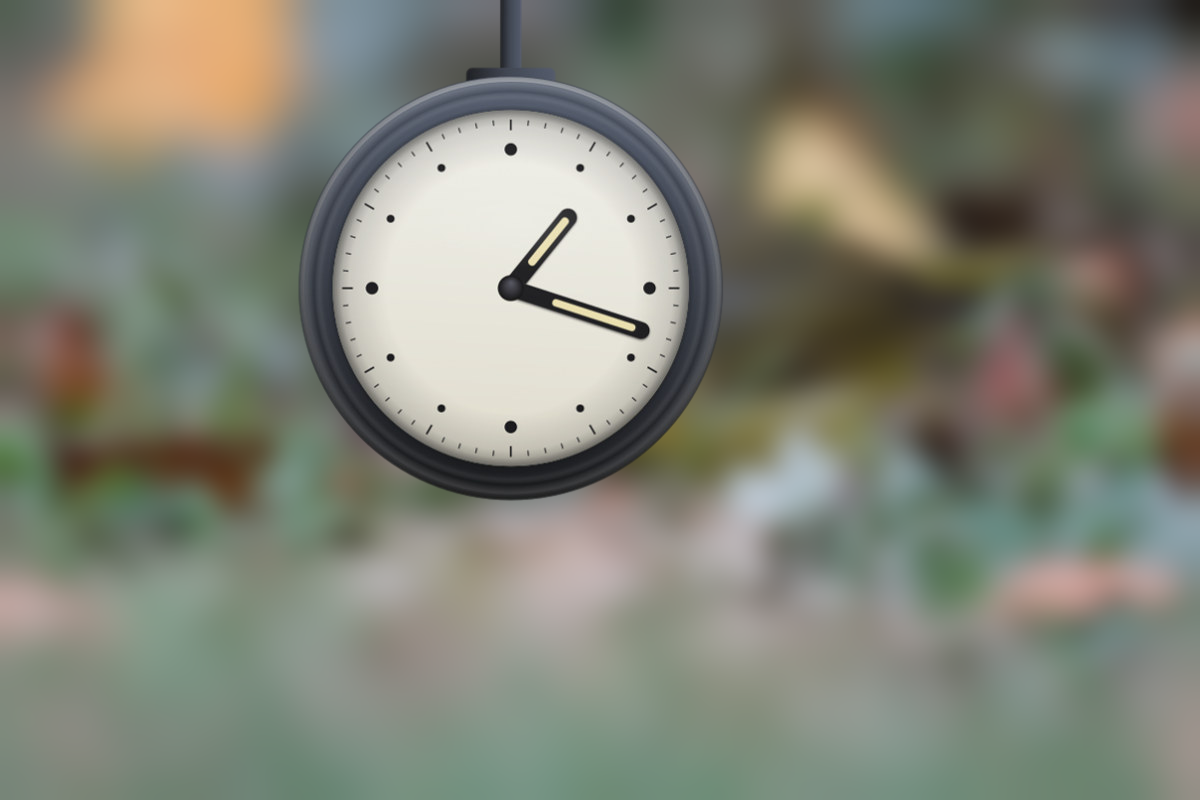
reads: 1,18
